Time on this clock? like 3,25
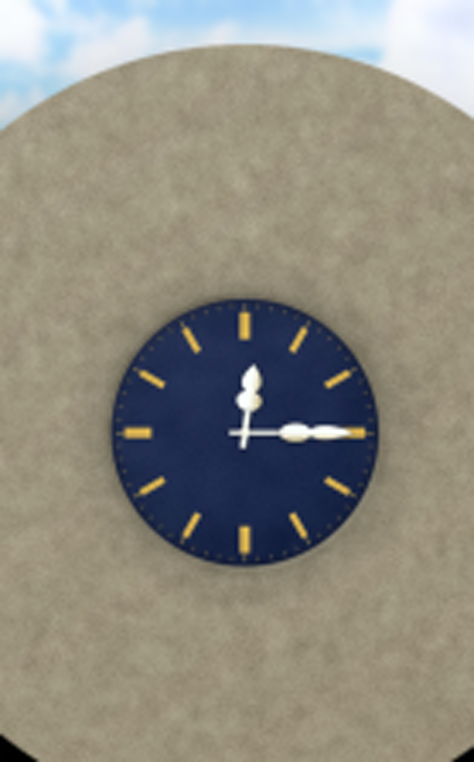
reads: 12,15
